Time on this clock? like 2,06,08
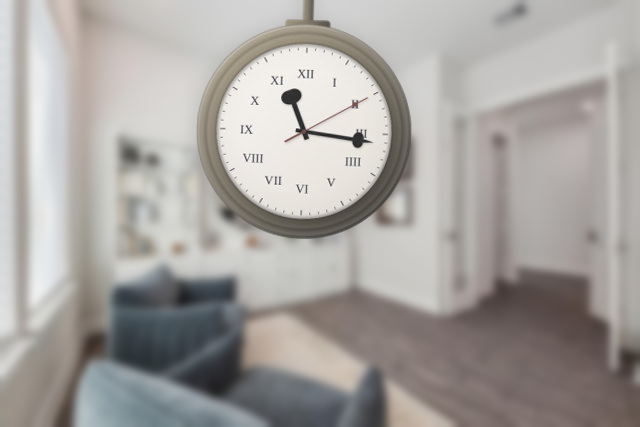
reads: 11,16,10
